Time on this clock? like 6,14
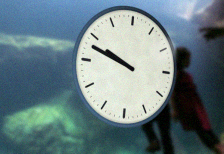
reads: 9,48
